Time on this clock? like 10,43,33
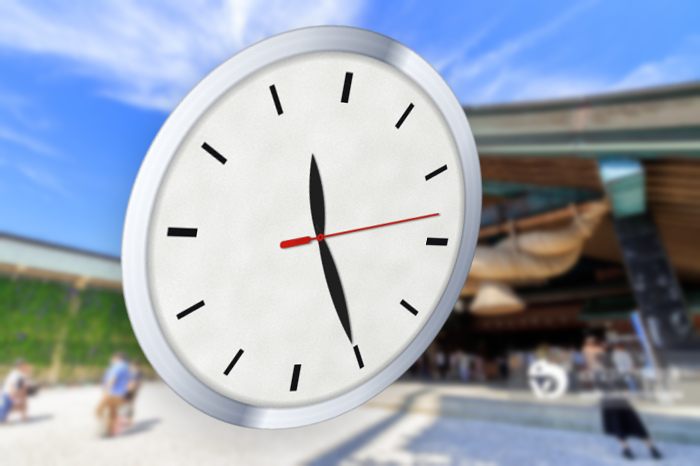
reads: 11,25,13
